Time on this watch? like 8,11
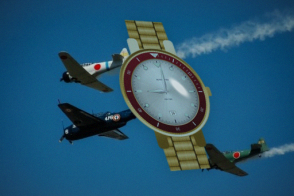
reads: 9,01
